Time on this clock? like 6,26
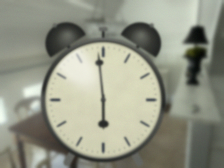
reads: 5,59
